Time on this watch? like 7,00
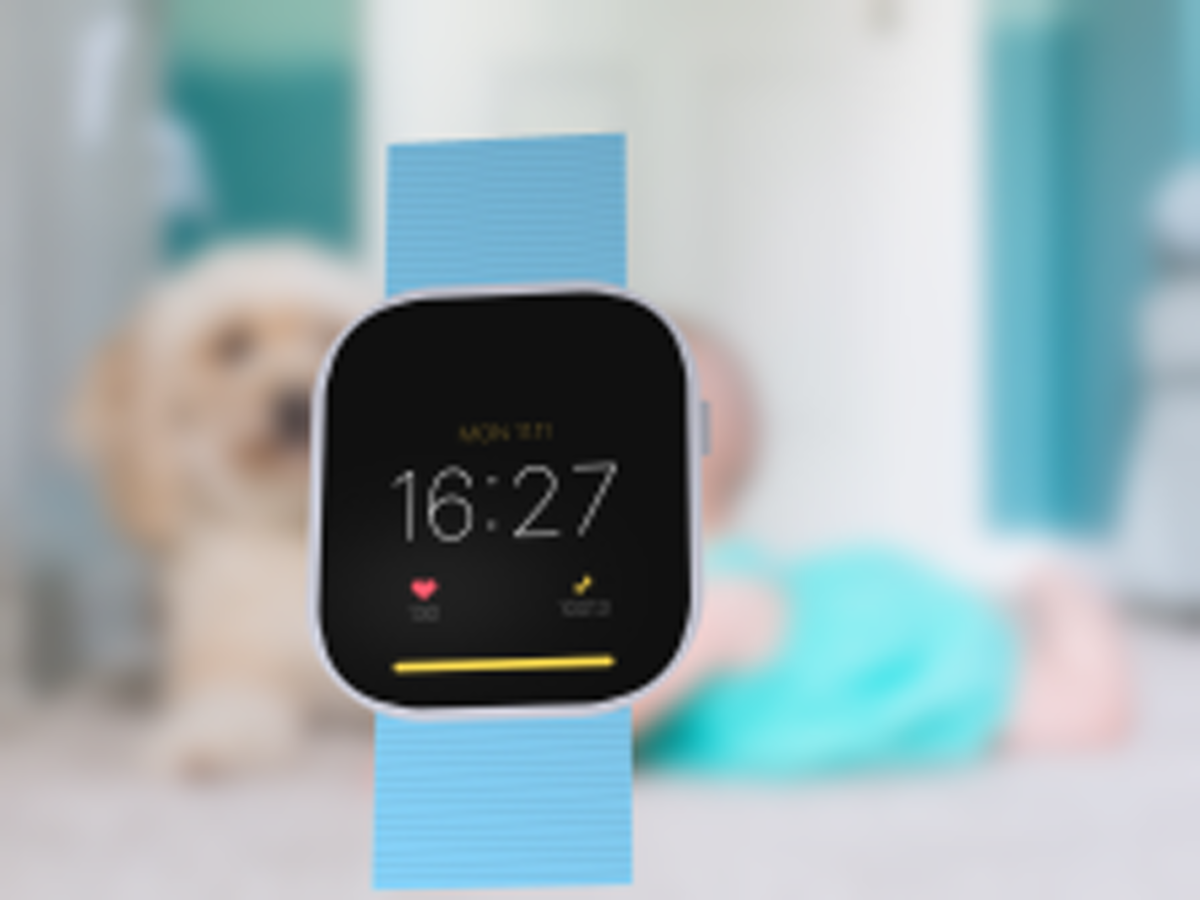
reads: 16,27
